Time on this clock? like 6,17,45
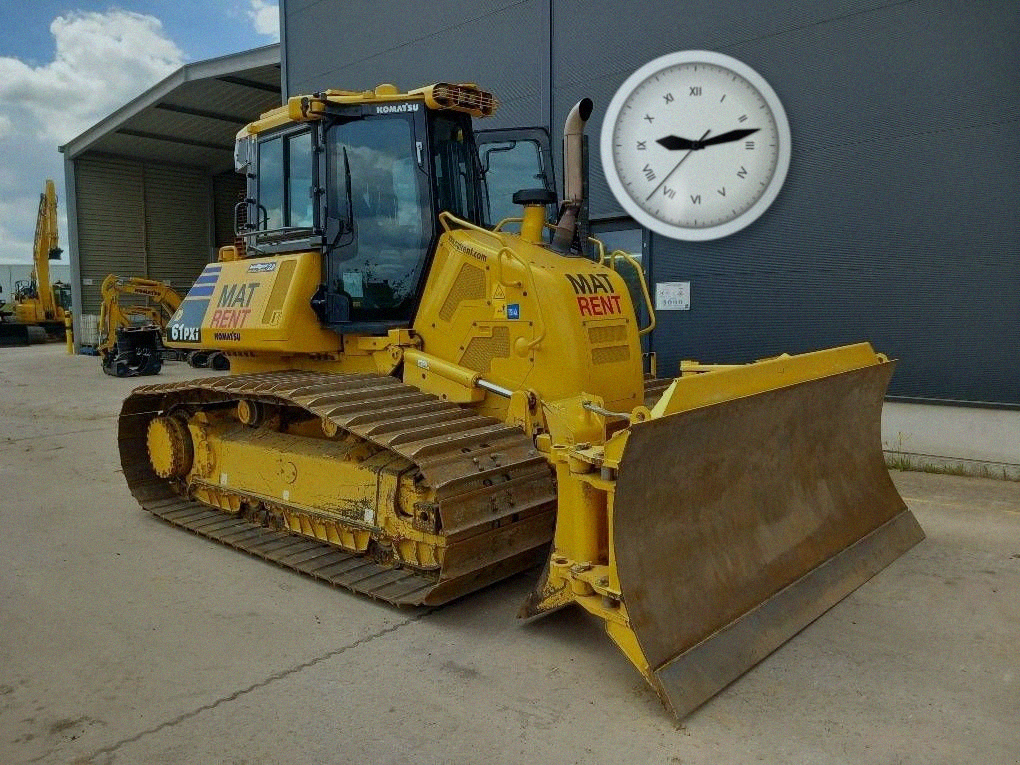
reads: 9,12,37
